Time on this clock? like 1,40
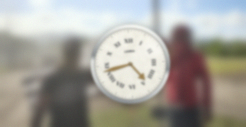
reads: 4,43
